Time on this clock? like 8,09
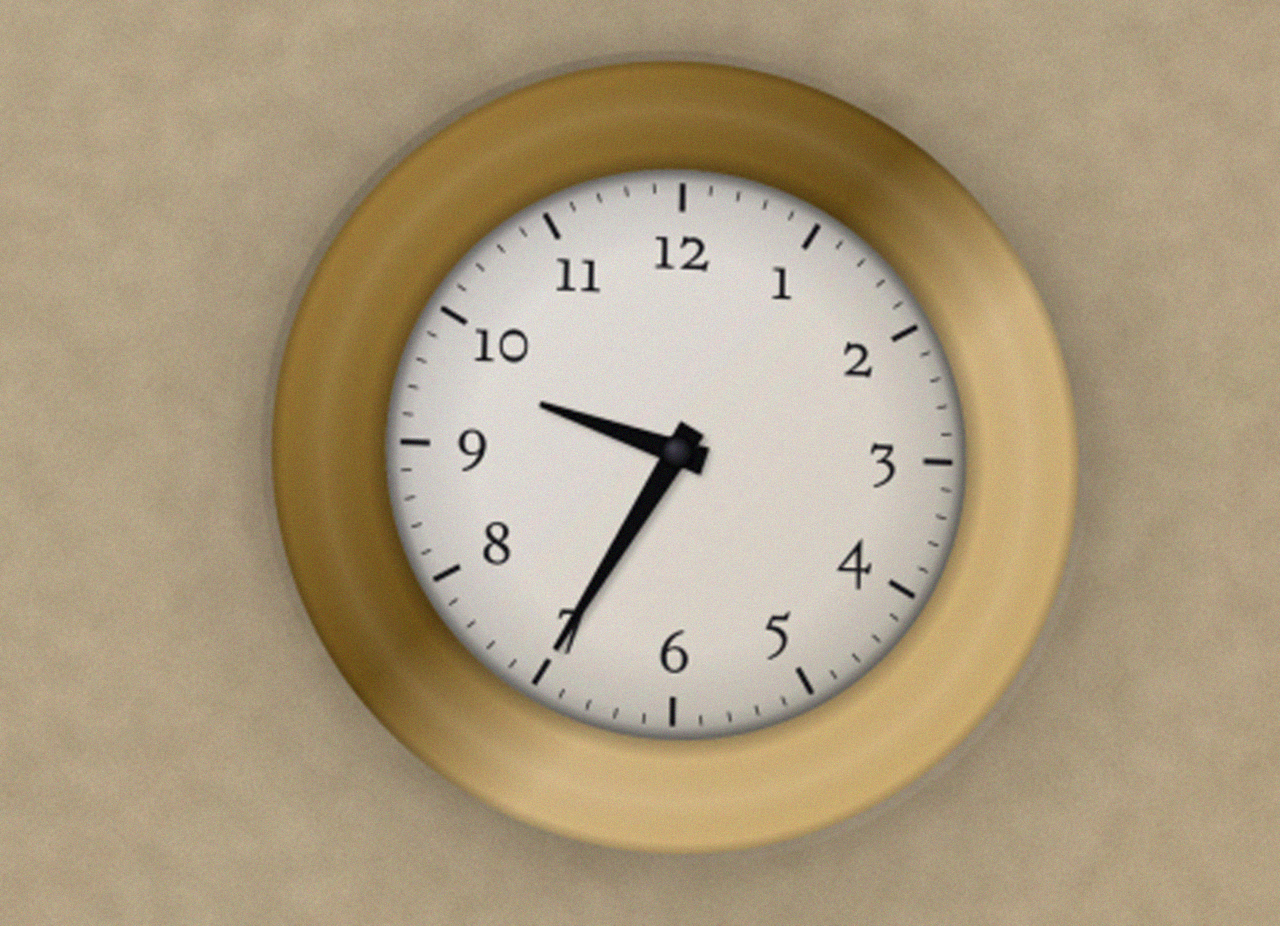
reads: 9,35
